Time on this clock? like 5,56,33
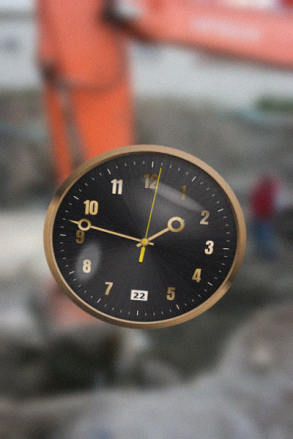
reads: 1,47,01
